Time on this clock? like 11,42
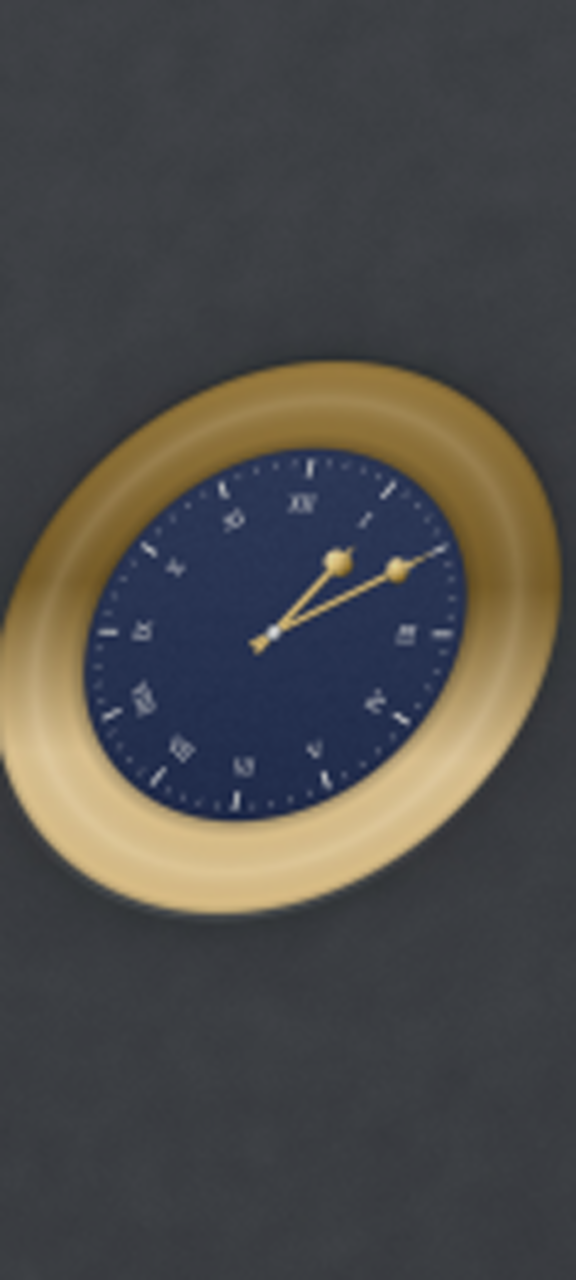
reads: 1,10
